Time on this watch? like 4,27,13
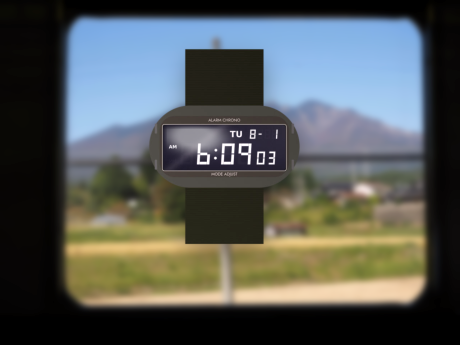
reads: 6,09,03
